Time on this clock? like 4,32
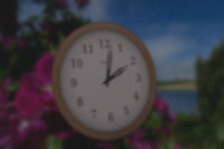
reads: 2,02
